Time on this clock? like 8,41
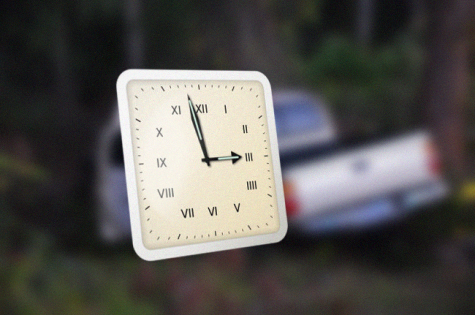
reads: 2,58
